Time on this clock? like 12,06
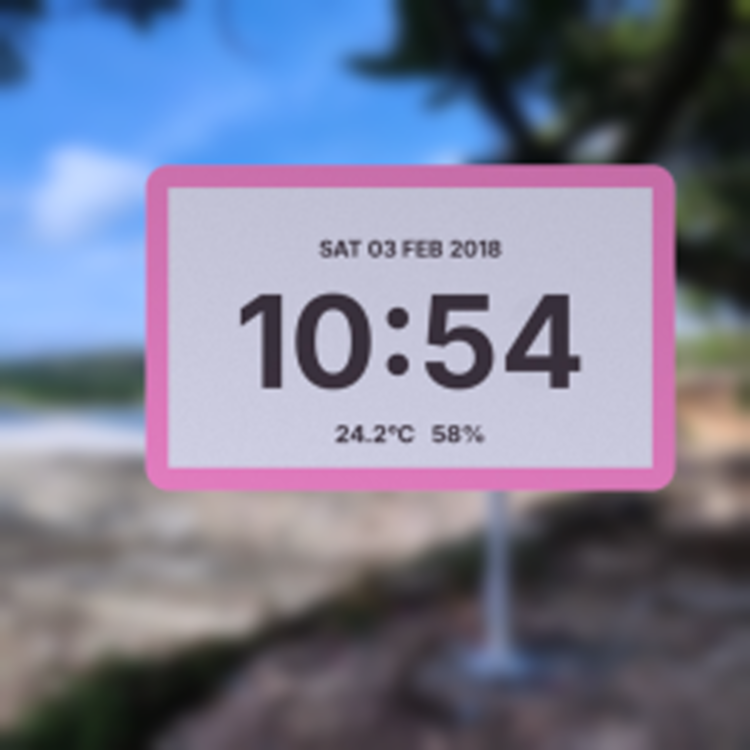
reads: 10,54
